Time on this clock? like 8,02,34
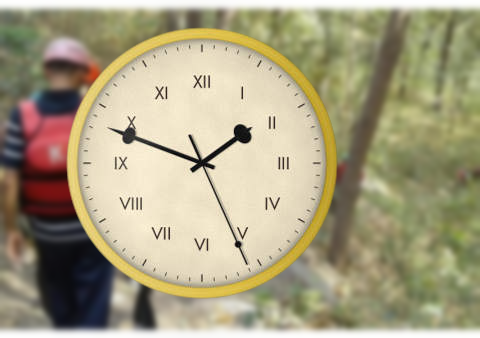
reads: 1,48,26
